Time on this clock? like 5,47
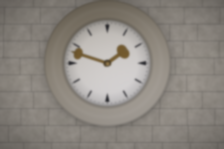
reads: 1,48
